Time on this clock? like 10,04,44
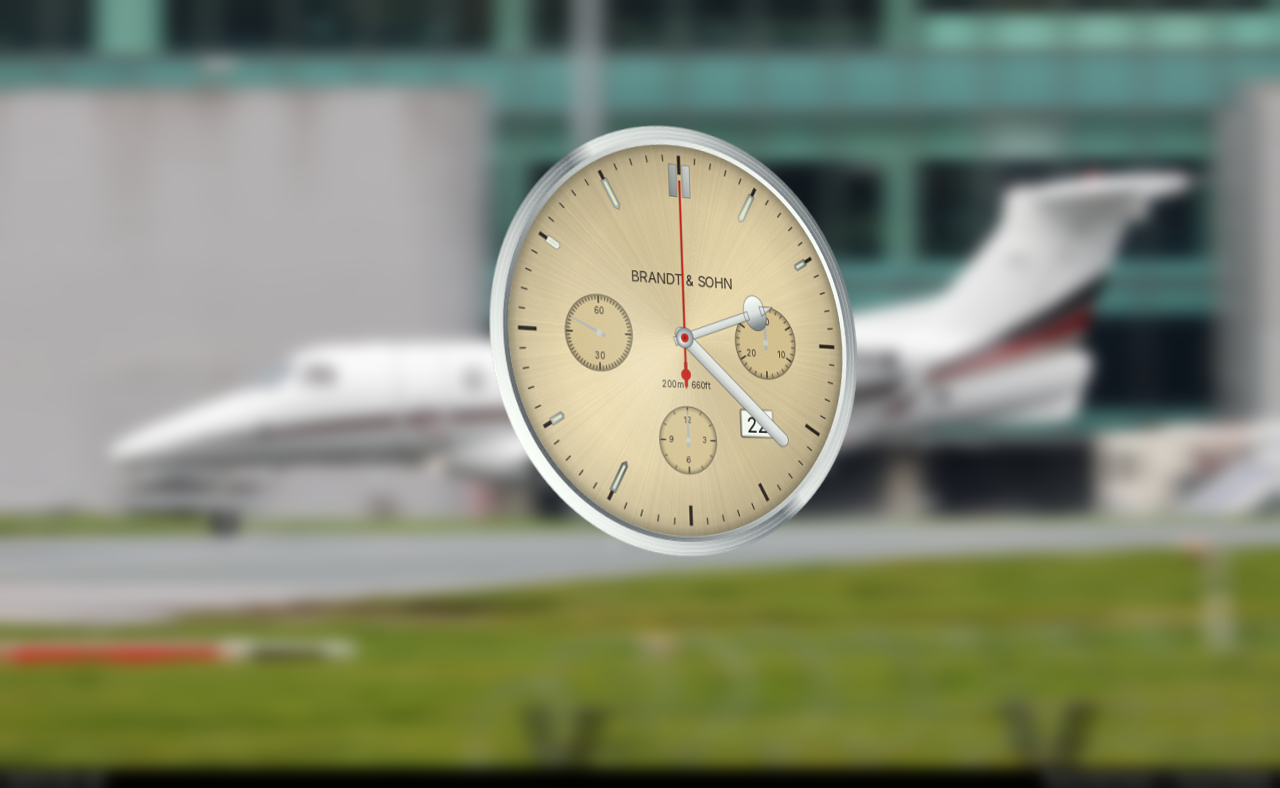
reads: 2,21,49
